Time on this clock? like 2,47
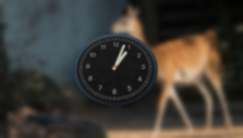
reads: 1,03
